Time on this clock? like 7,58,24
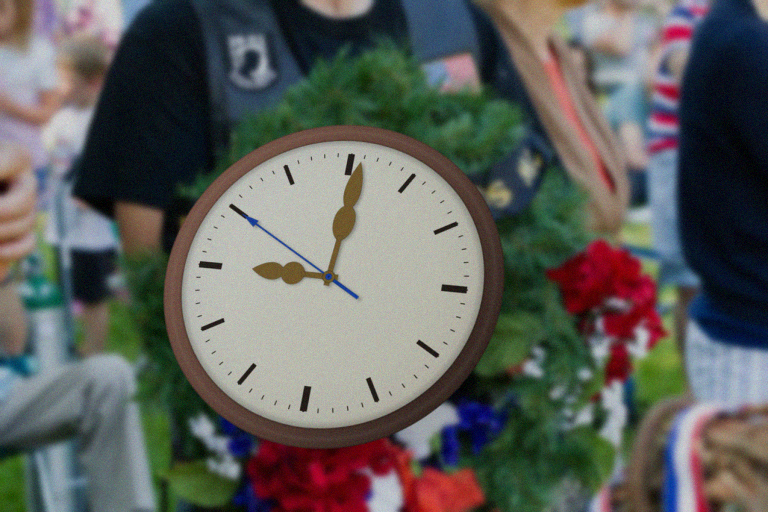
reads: 9,00,50
